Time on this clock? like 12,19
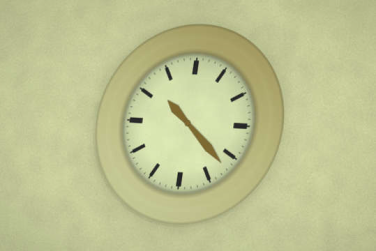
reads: 10,22
